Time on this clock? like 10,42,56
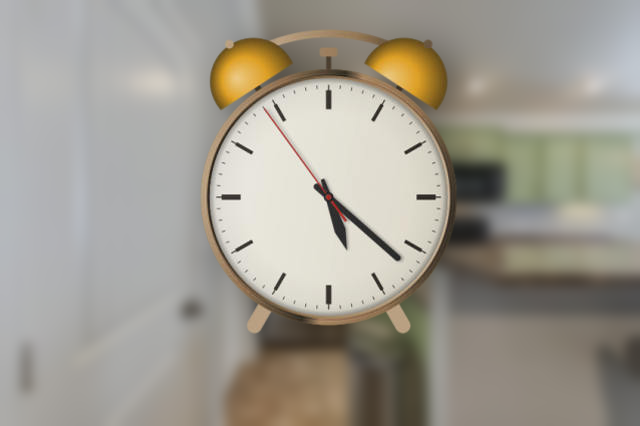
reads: 5,21,54
